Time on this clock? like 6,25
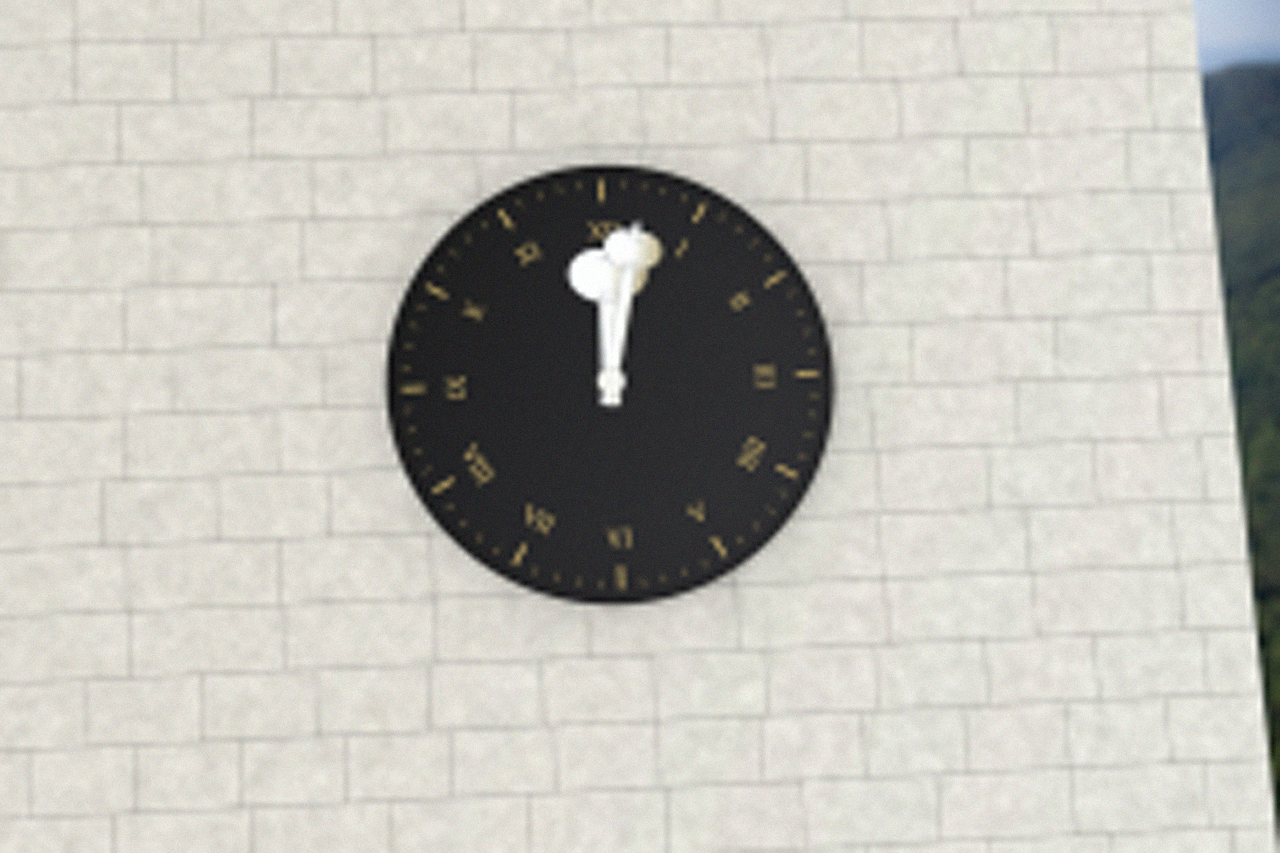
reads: 12,02
